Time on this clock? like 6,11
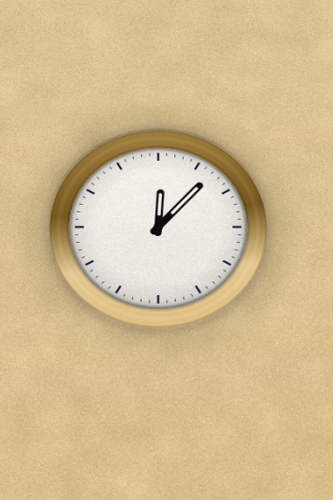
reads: 12,07
